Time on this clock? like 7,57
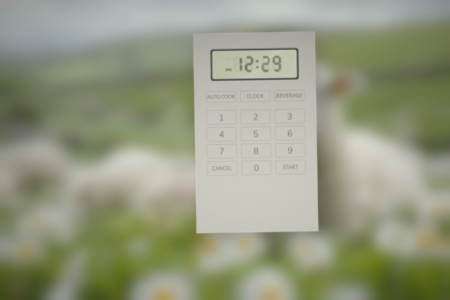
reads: 12,29
